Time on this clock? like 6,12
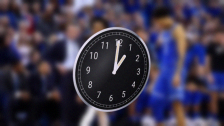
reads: 1,00
